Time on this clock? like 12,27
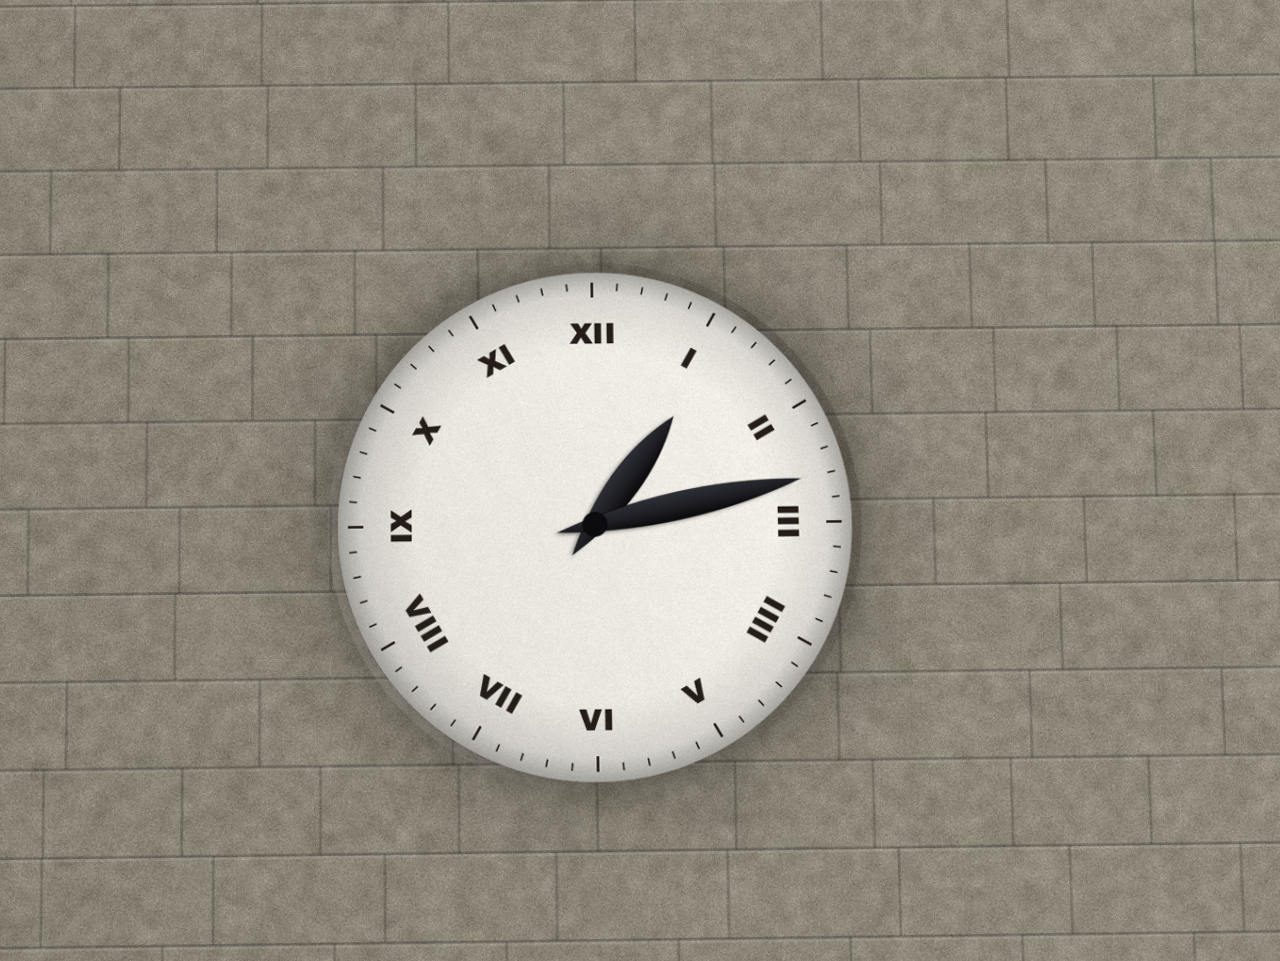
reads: 1,13
